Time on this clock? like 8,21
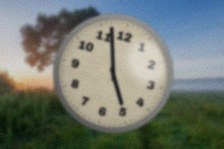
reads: 4,57
